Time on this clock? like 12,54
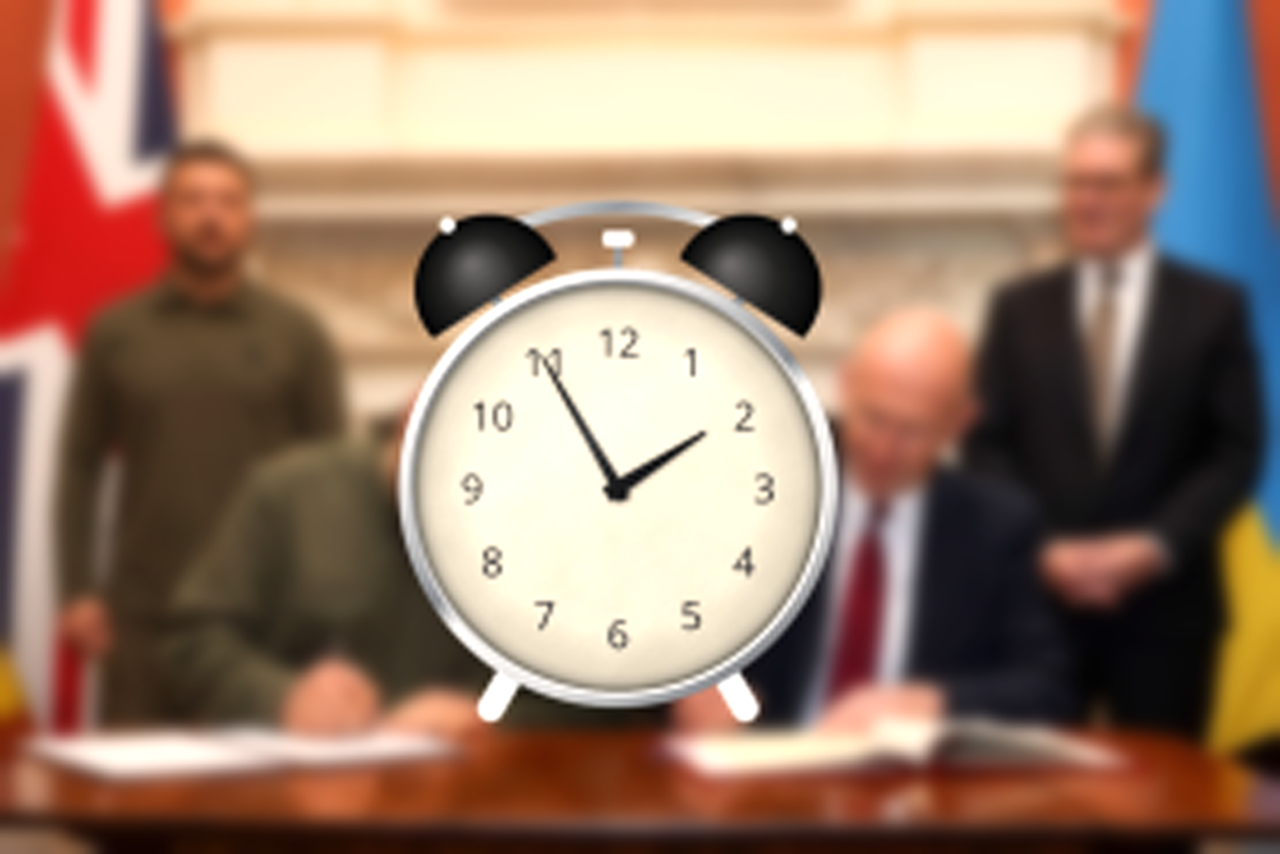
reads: 1,55
